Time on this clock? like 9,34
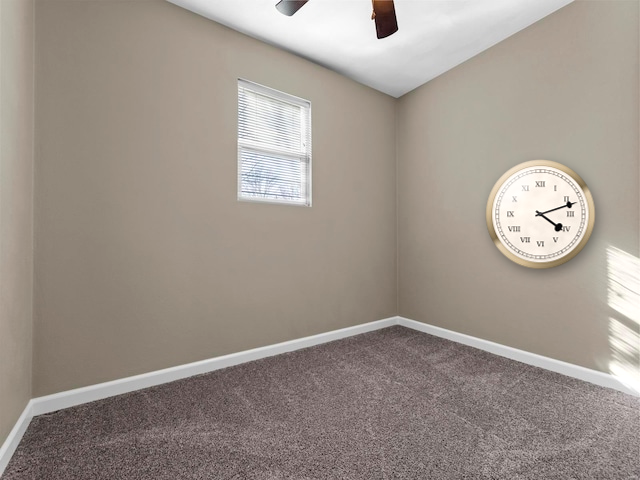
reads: 4,12
